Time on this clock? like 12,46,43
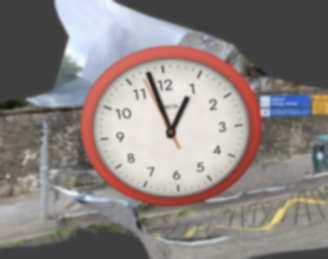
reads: 12,57,57
